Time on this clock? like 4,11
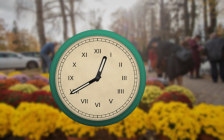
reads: 12,40
